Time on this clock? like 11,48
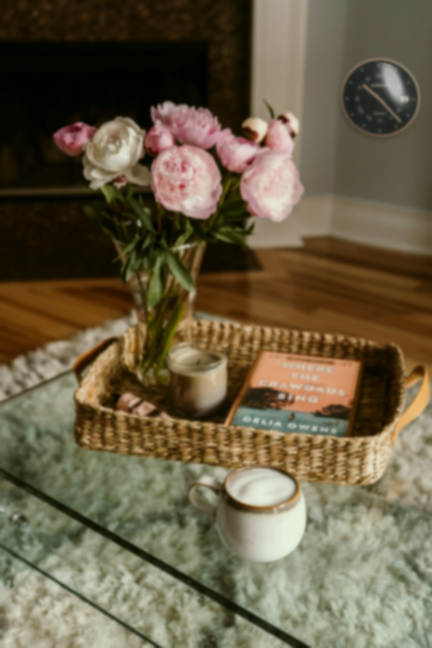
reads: 10,23
